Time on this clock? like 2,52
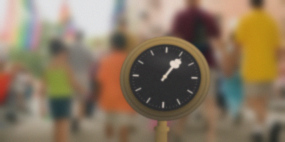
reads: 1,06
